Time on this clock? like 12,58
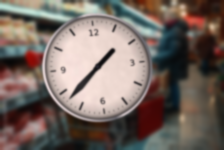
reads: 1,38
